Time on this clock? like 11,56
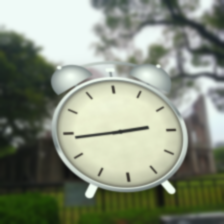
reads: 2,44
